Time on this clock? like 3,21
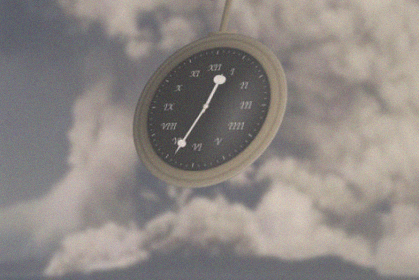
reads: 12,34
